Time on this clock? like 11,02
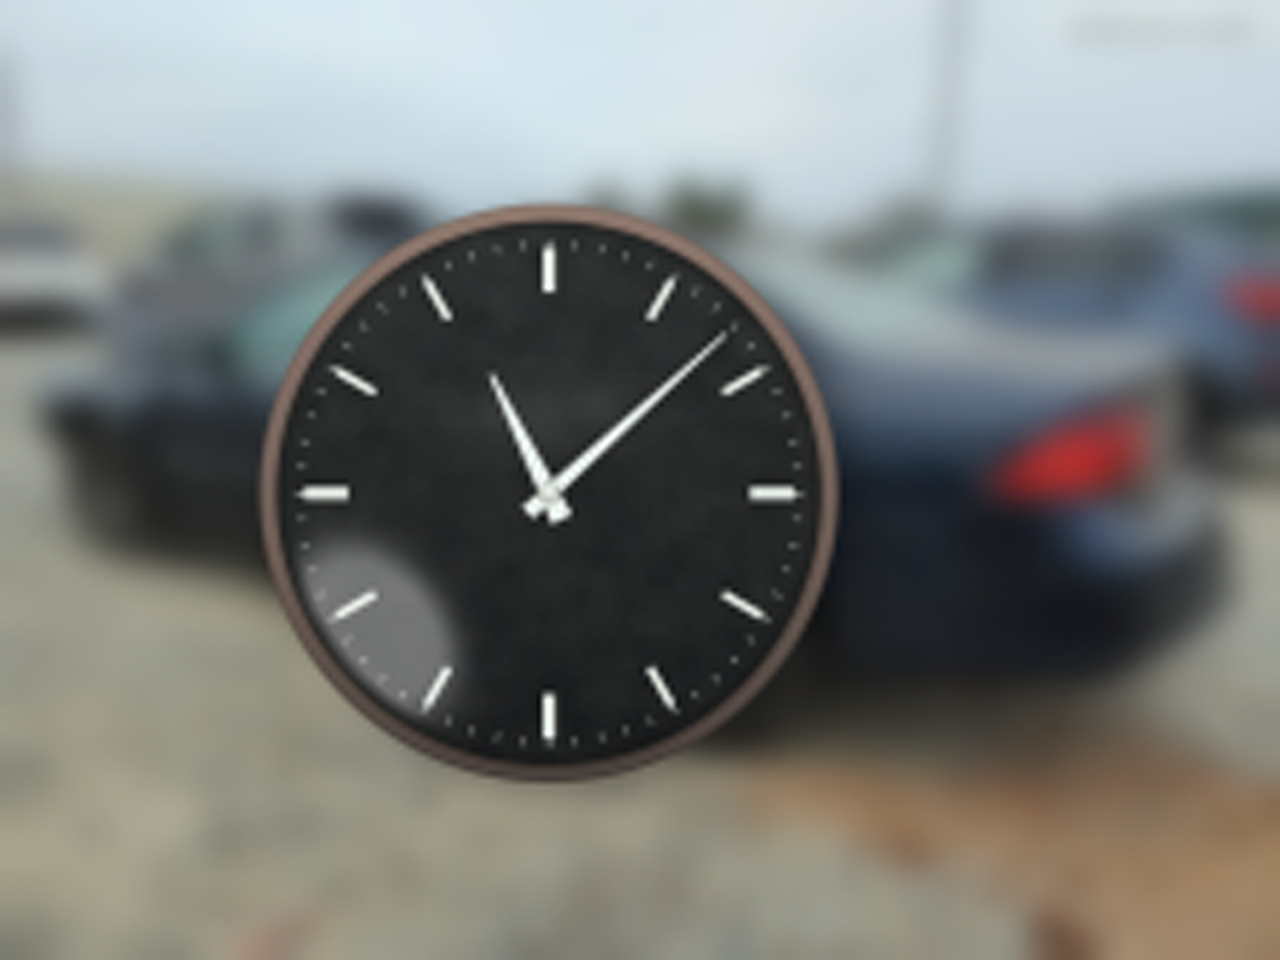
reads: 11,08
